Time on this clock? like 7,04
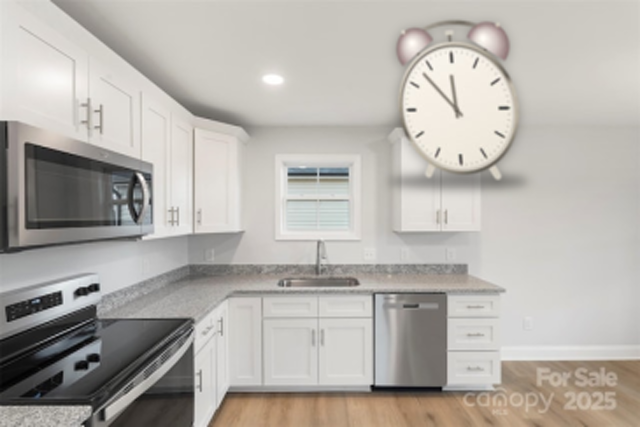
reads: 11,53
